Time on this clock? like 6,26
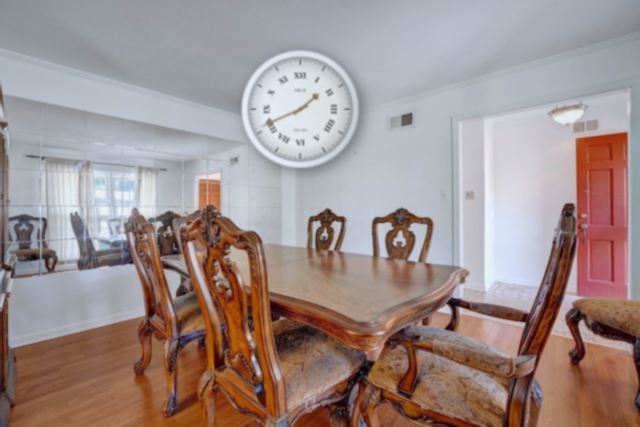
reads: 1,41
